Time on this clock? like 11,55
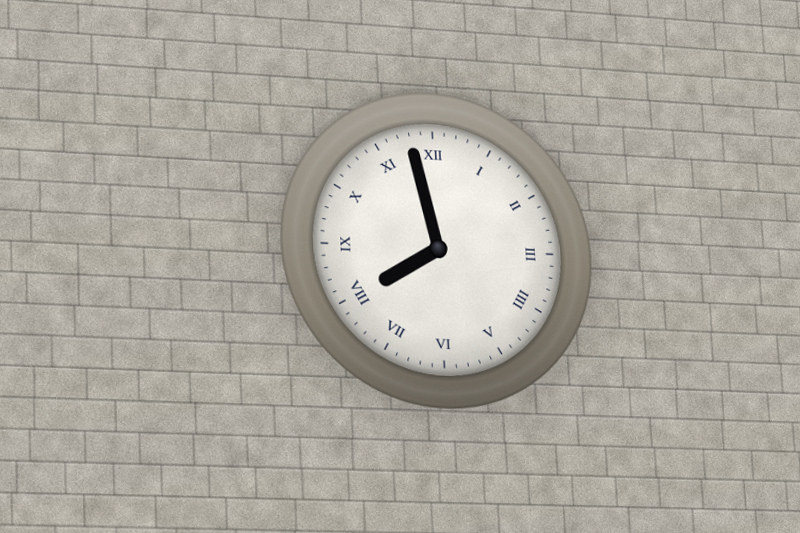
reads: 7,58
